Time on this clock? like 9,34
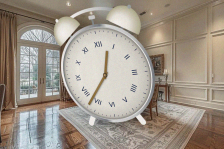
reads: 12,37
